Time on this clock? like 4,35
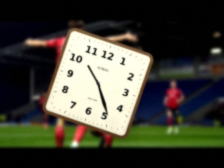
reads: 10,24
